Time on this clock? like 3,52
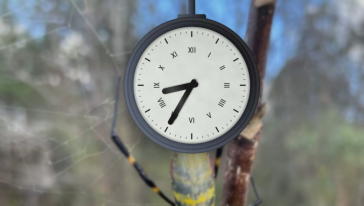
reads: 8,35
